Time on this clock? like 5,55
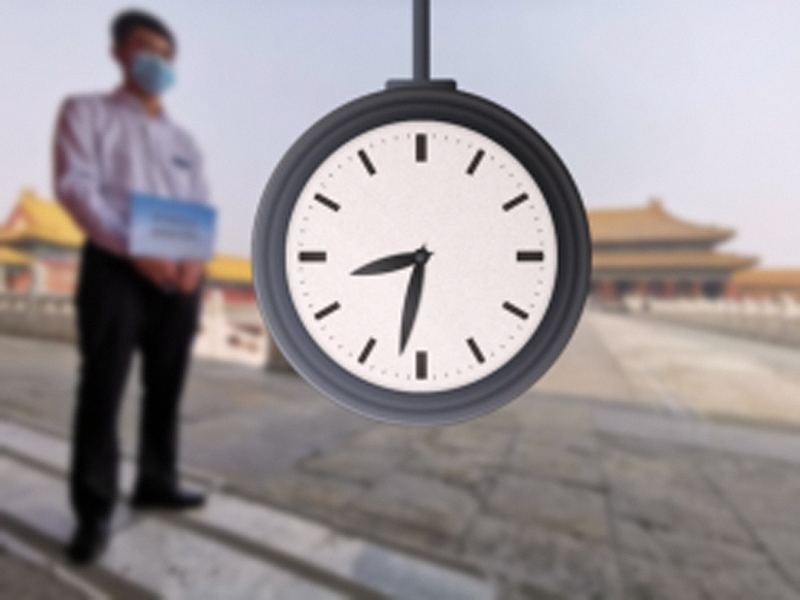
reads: 8,32
